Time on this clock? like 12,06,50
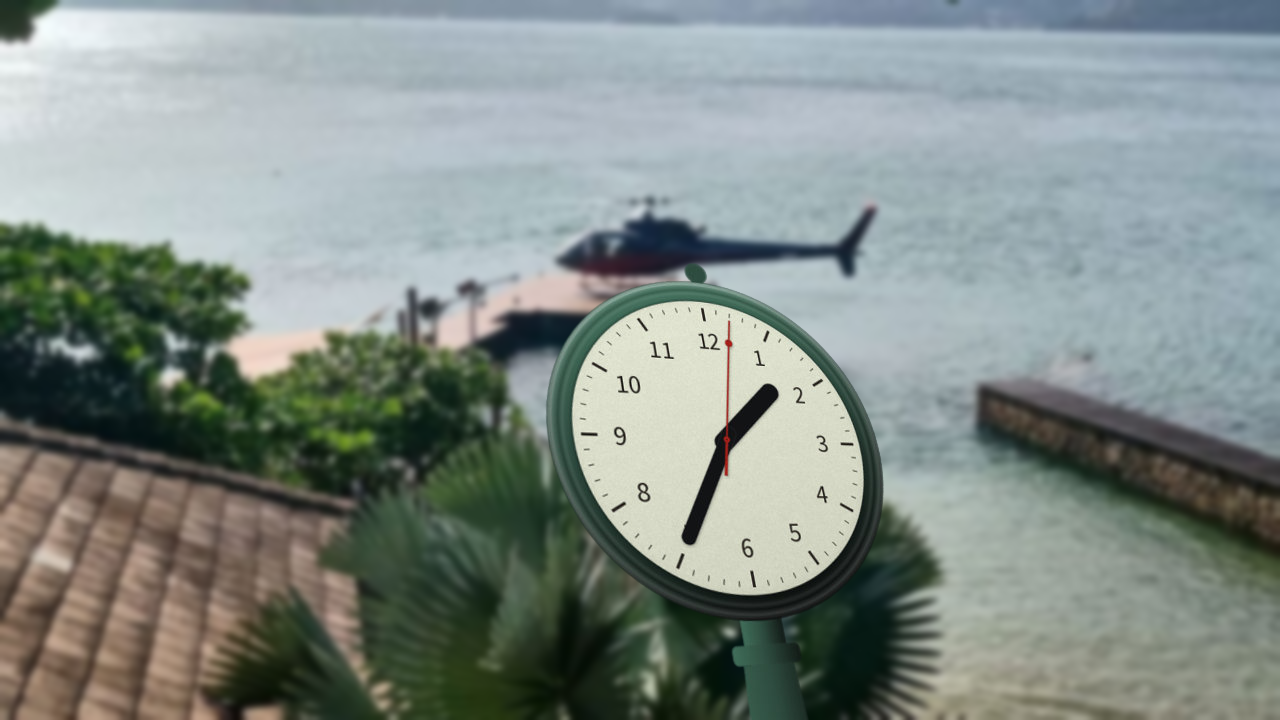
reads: 1,35,02
